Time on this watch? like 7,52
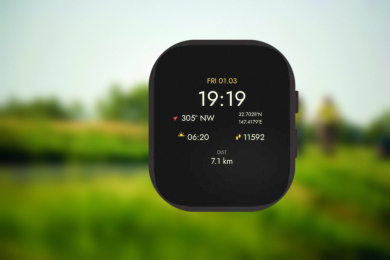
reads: 19,19
